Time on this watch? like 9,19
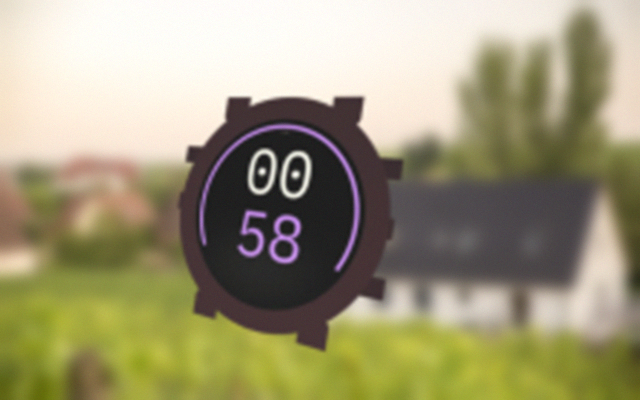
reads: 0,58
